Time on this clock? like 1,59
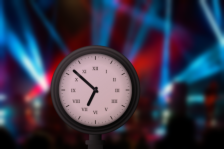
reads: 6,52
